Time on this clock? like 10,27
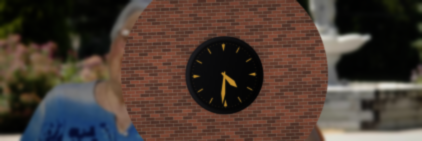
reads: 4,31
